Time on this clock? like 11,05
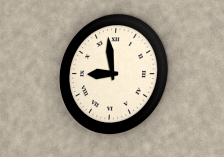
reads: 8,58
